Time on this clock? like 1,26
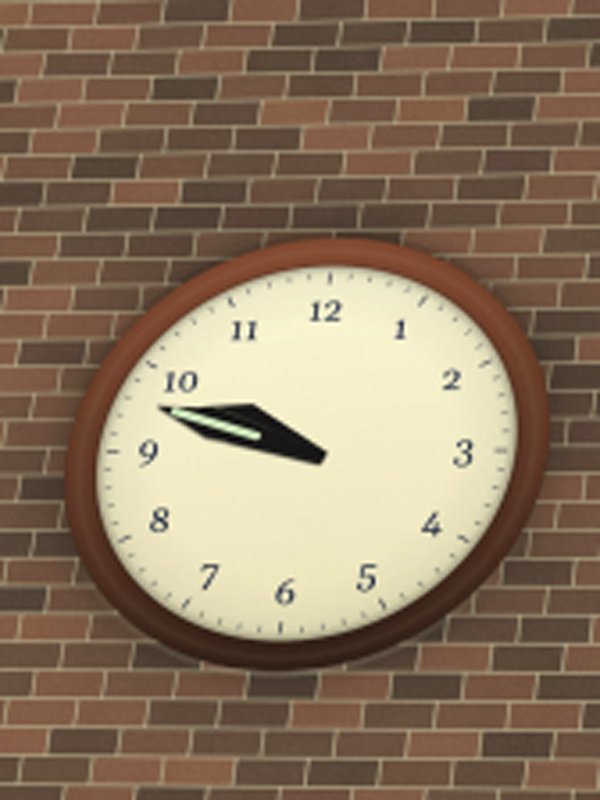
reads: 9,48
